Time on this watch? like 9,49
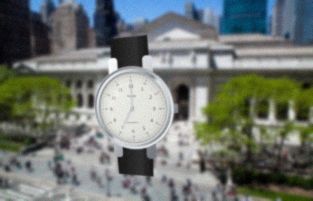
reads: 7,00
